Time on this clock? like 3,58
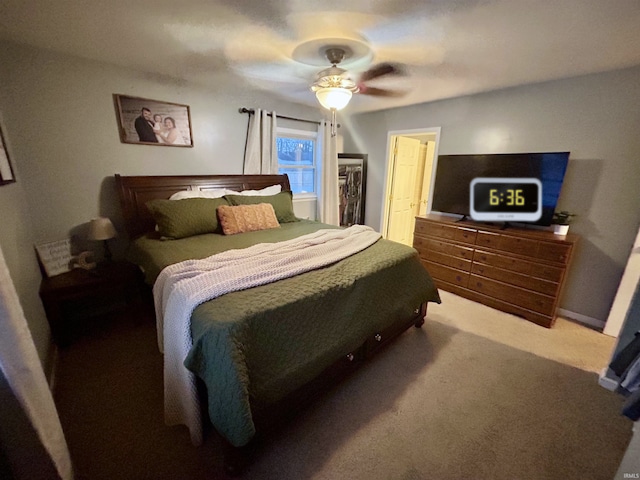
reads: 6,36
